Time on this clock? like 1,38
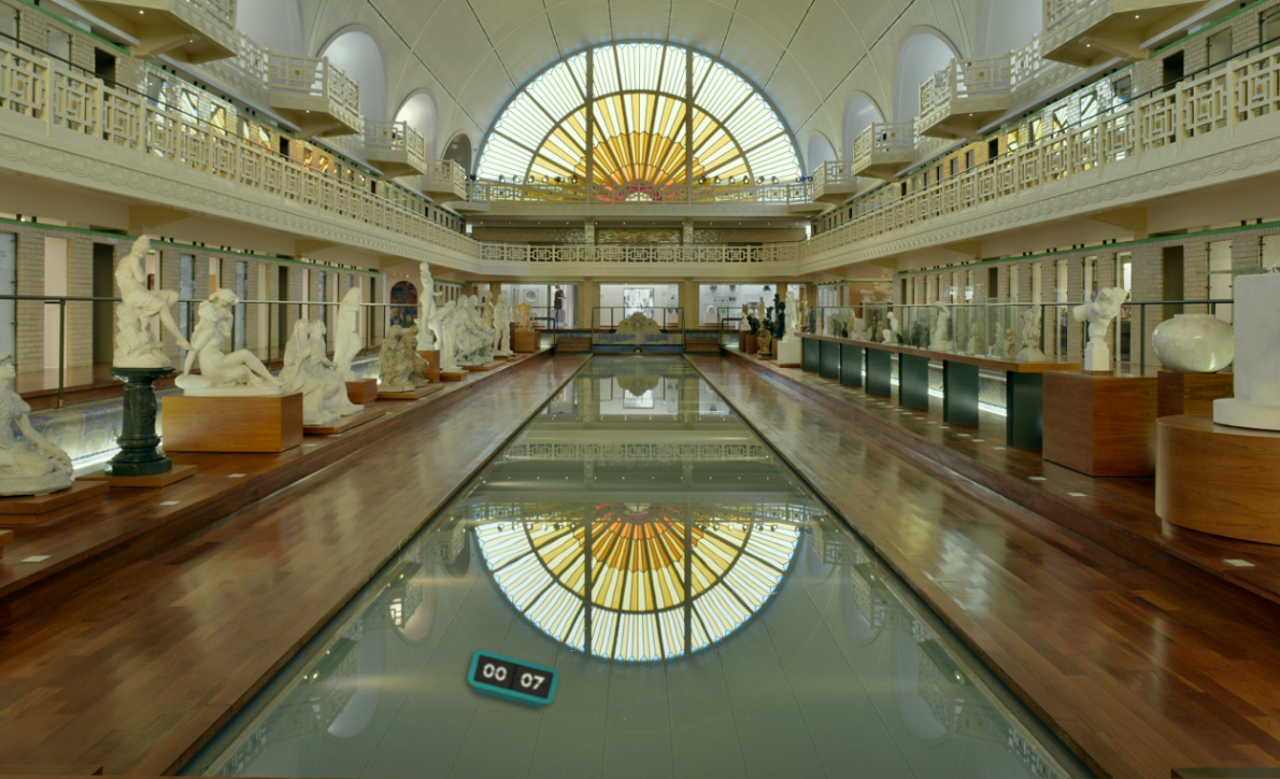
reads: 0,07
